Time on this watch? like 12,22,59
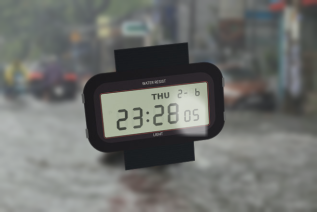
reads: 23,28,05
